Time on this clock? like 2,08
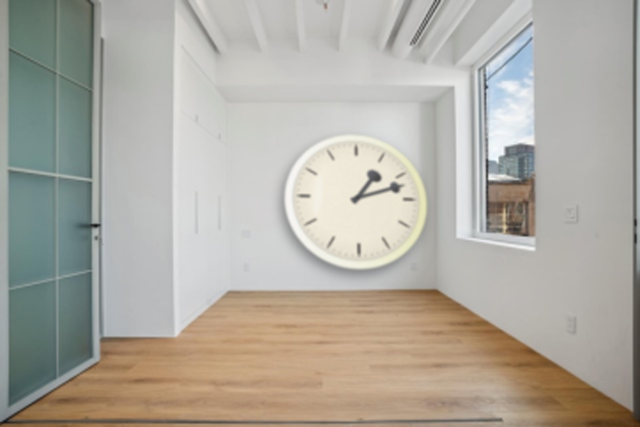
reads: 1,12
